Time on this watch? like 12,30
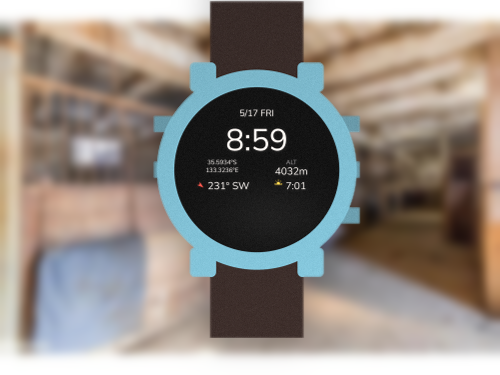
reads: 8,59
